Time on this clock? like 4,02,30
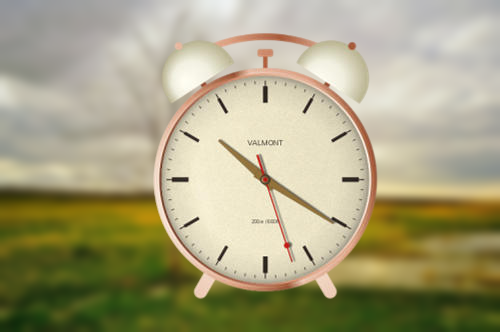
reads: 10,20,27
